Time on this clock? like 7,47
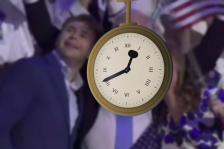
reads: 12,41
